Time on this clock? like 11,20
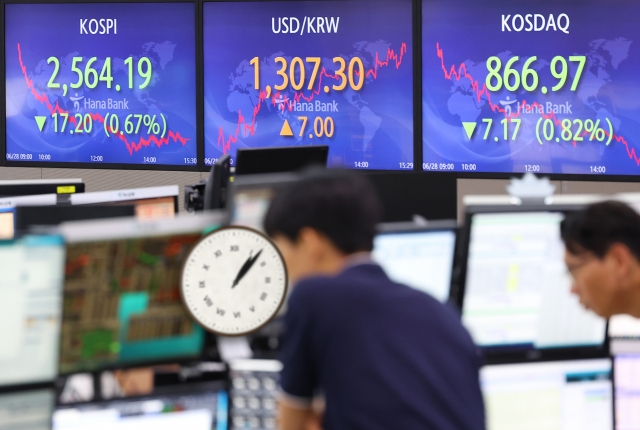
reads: 1,07
